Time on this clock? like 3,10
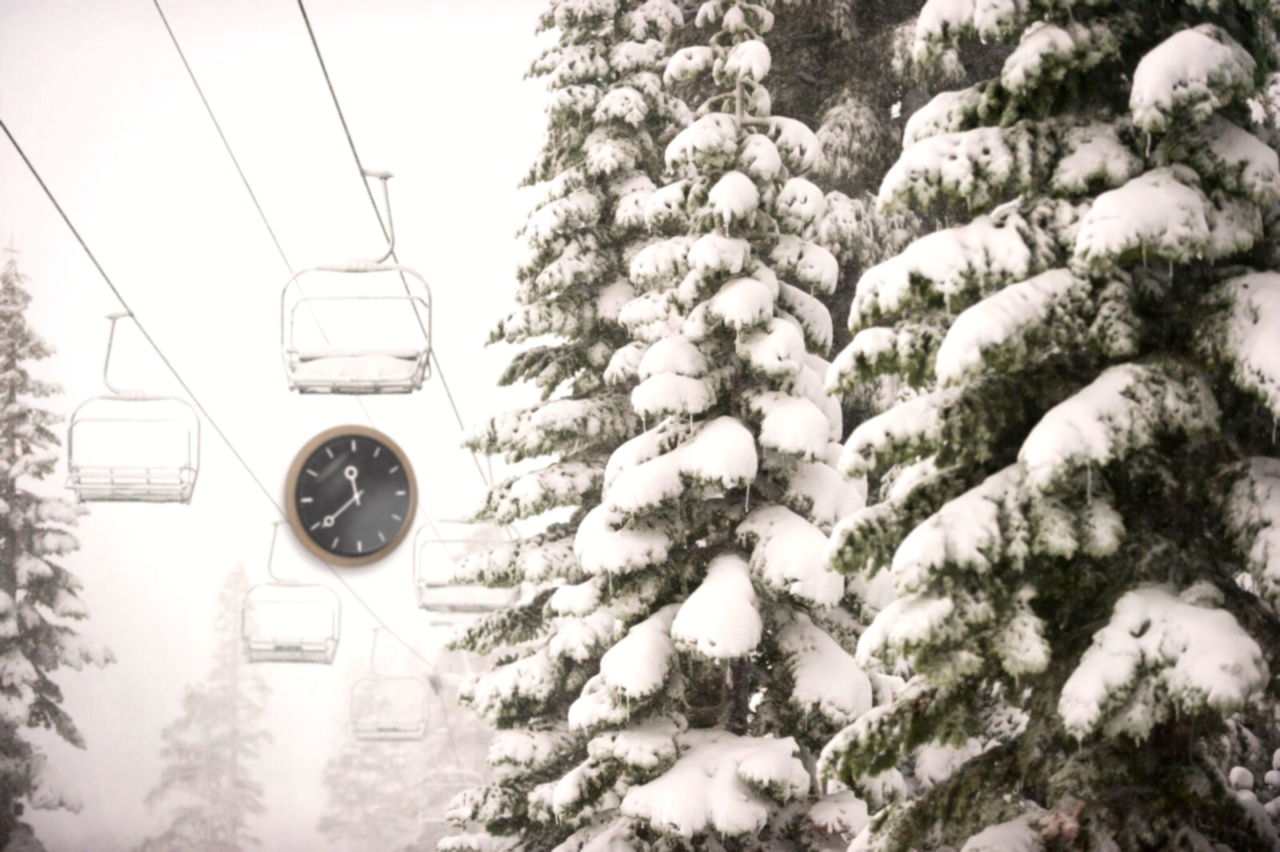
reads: 11,39
